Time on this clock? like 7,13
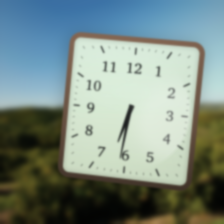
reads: 6,31
